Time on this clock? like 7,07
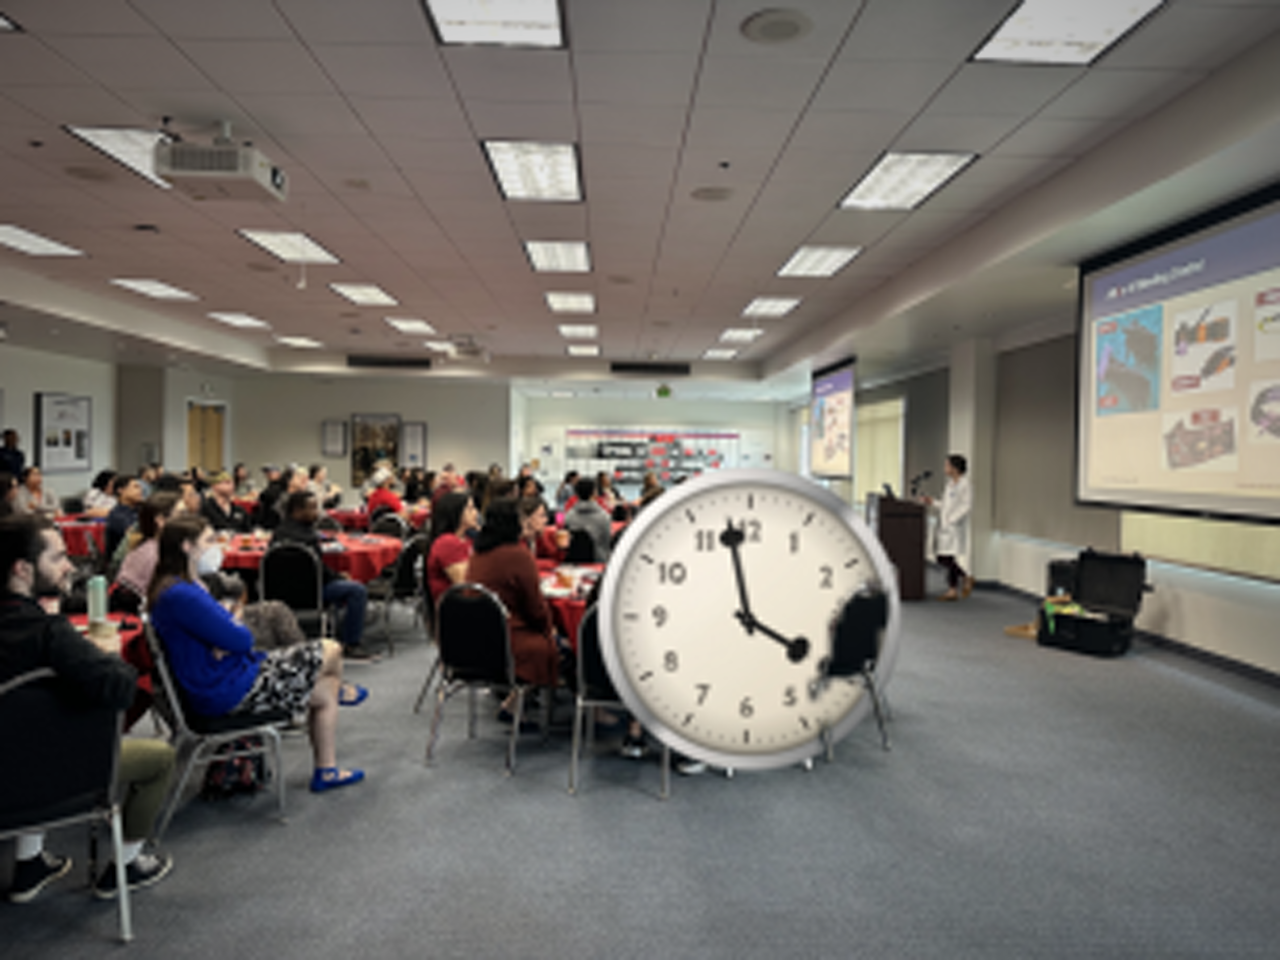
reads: 3,58
